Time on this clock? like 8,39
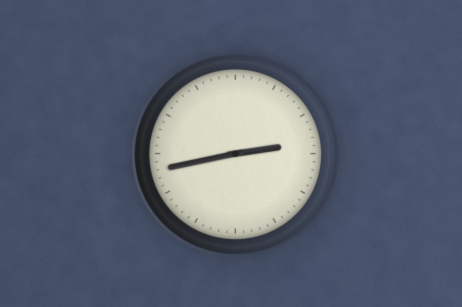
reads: 2,43
